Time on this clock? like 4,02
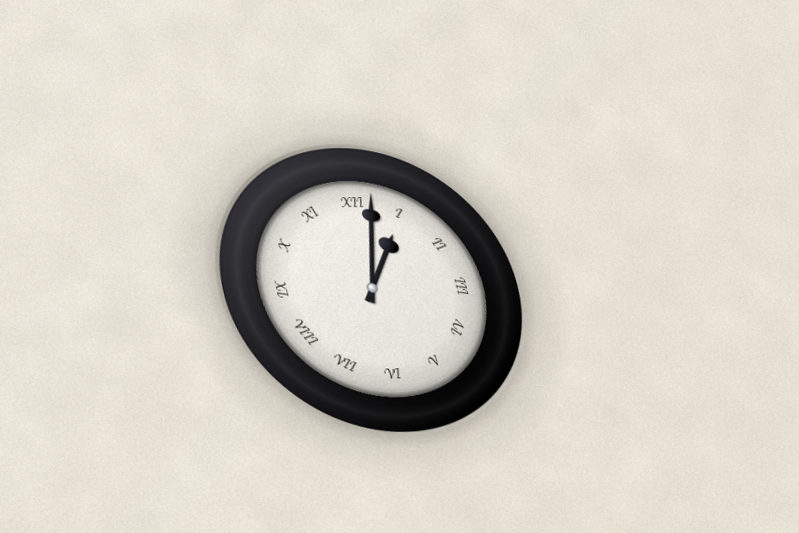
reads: 1,02
